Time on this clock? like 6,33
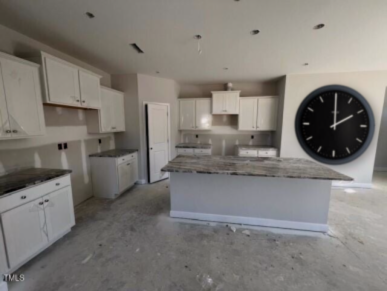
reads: 2,00
